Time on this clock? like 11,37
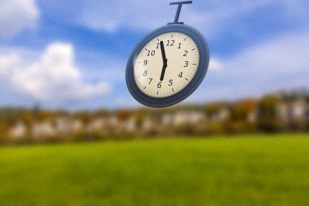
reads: 5,56
